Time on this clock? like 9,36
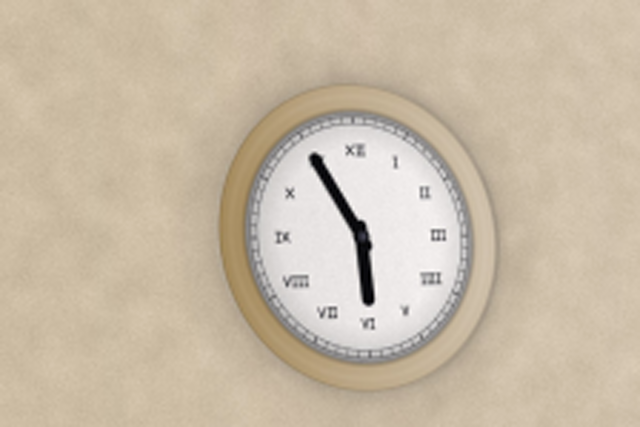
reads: 5,55
